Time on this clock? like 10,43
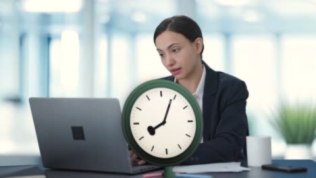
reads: 8,04
